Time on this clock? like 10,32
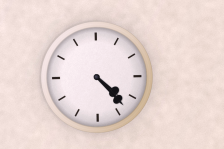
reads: 4,23
